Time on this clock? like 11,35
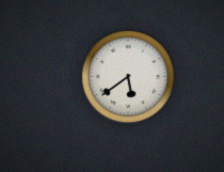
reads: 5,39
